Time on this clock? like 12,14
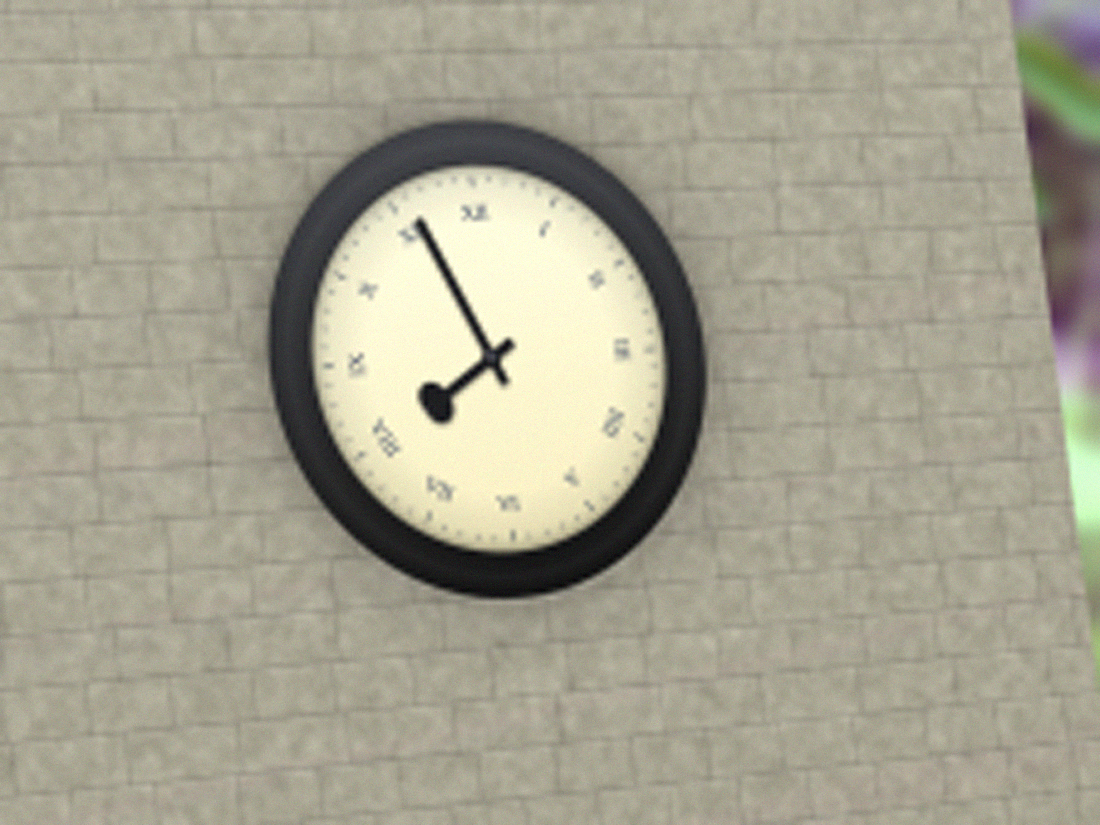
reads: 7,56
